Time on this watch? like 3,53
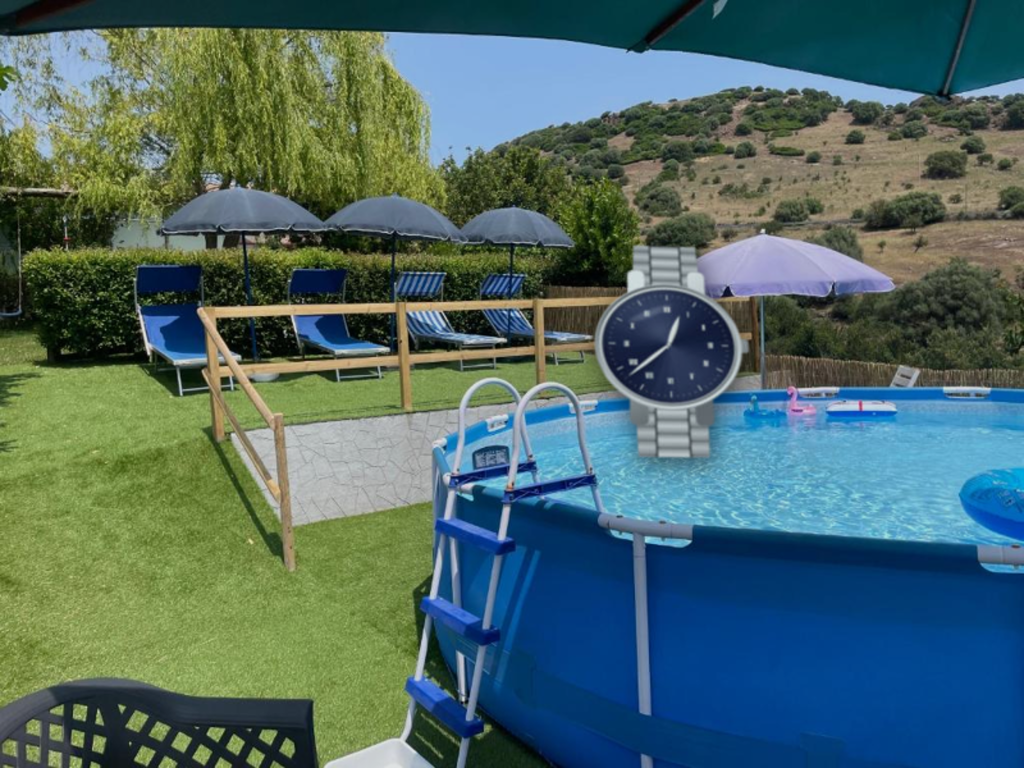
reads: 12,38
